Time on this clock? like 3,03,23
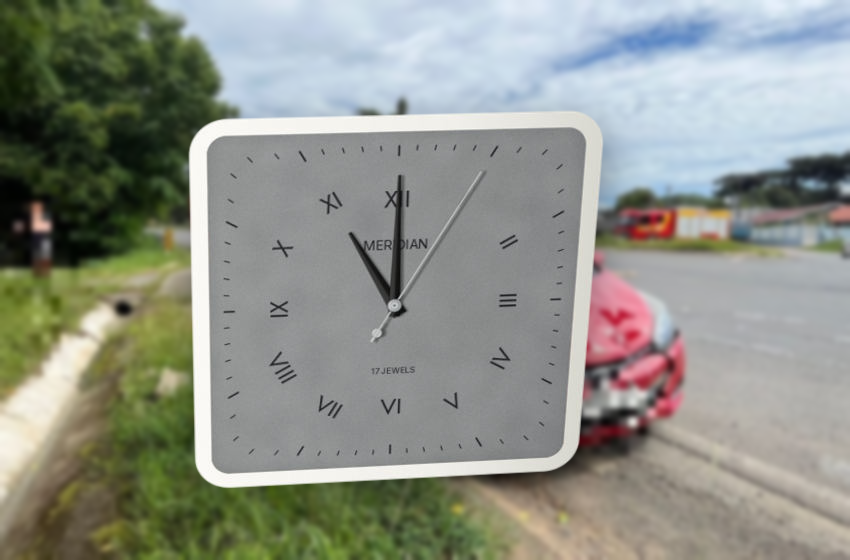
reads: 11,00,05
